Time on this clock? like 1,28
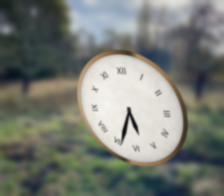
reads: 5,34
